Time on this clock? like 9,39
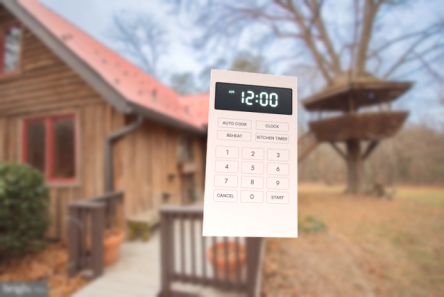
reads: 12,00
